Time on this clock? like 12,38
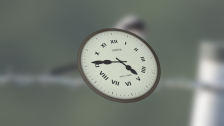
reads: 4,46
